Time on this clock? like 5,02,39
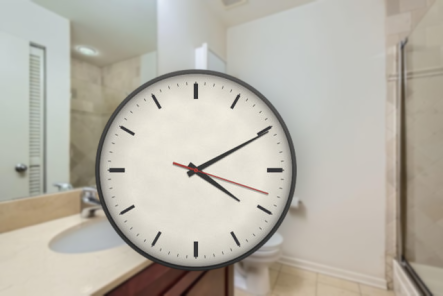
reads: 4,10,18
